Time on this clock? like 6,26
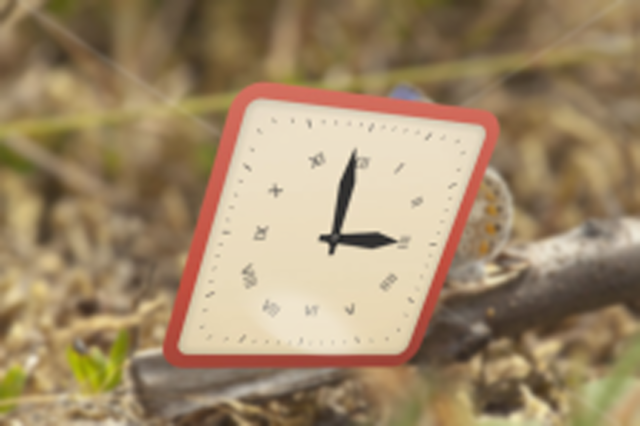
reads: 2,59
